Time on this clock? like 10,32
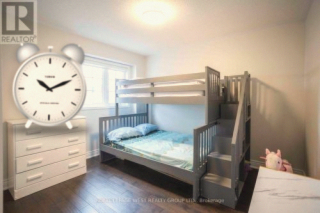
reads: 10,11
